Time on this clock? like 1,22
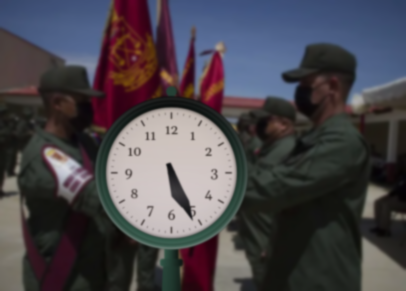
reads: 5,26
